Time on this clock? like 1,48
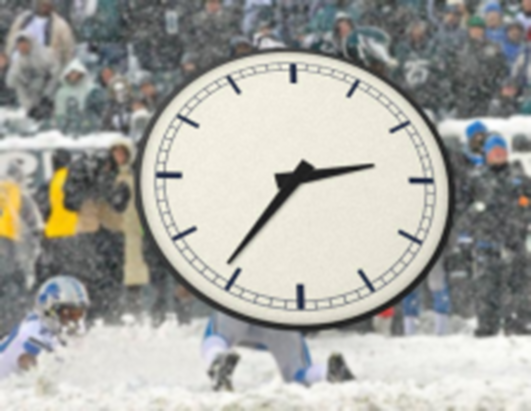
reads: 2,36
